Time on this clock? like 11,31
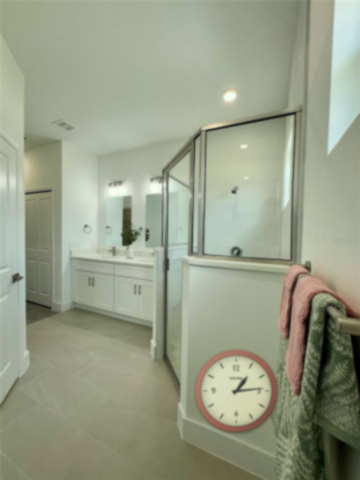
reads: 1,14
